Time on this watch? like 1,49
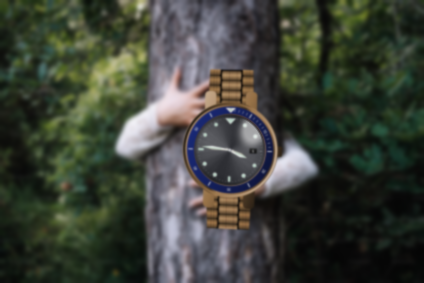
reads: 3,46
